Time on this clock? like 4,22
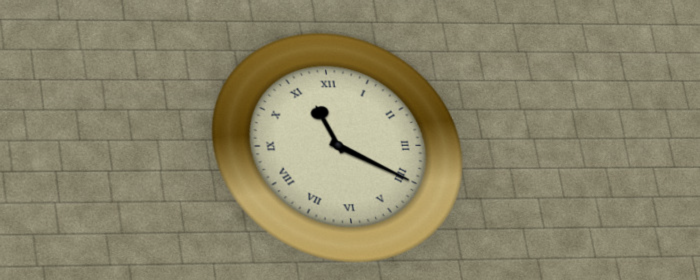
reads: 11,20
